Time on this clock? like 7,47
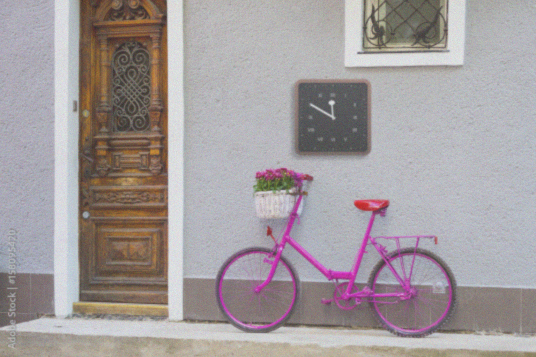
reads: 11,50
